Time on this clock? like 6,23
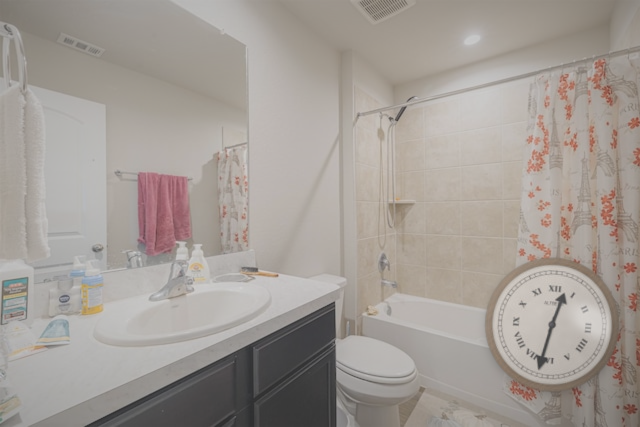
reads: 12,32
